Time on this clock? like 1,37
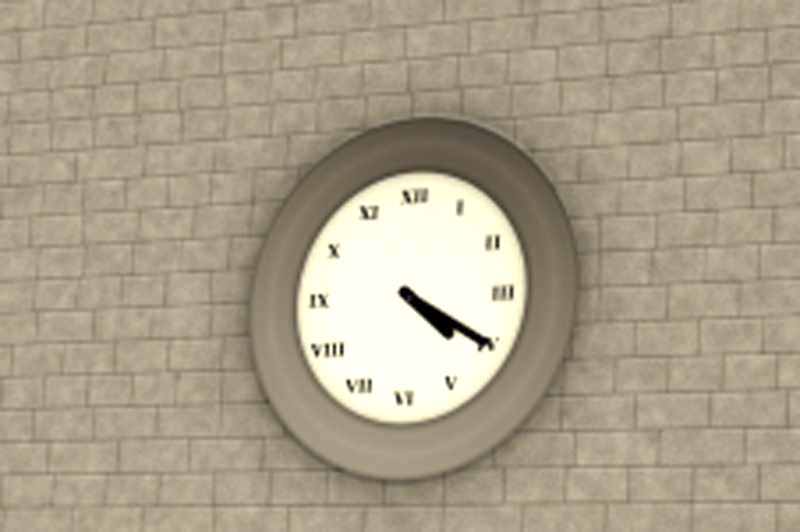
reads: 4,20
